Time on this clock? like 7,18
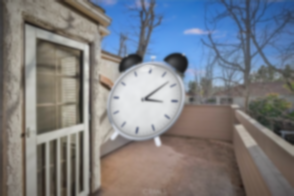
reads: 3,08
